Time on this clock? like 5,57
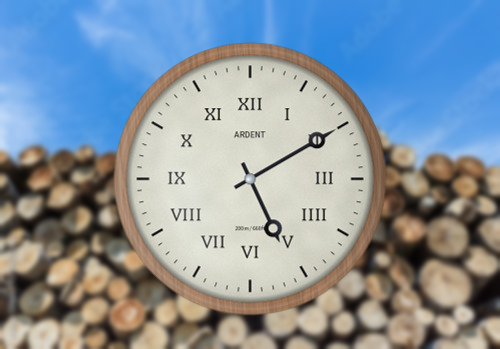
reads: 5,10
